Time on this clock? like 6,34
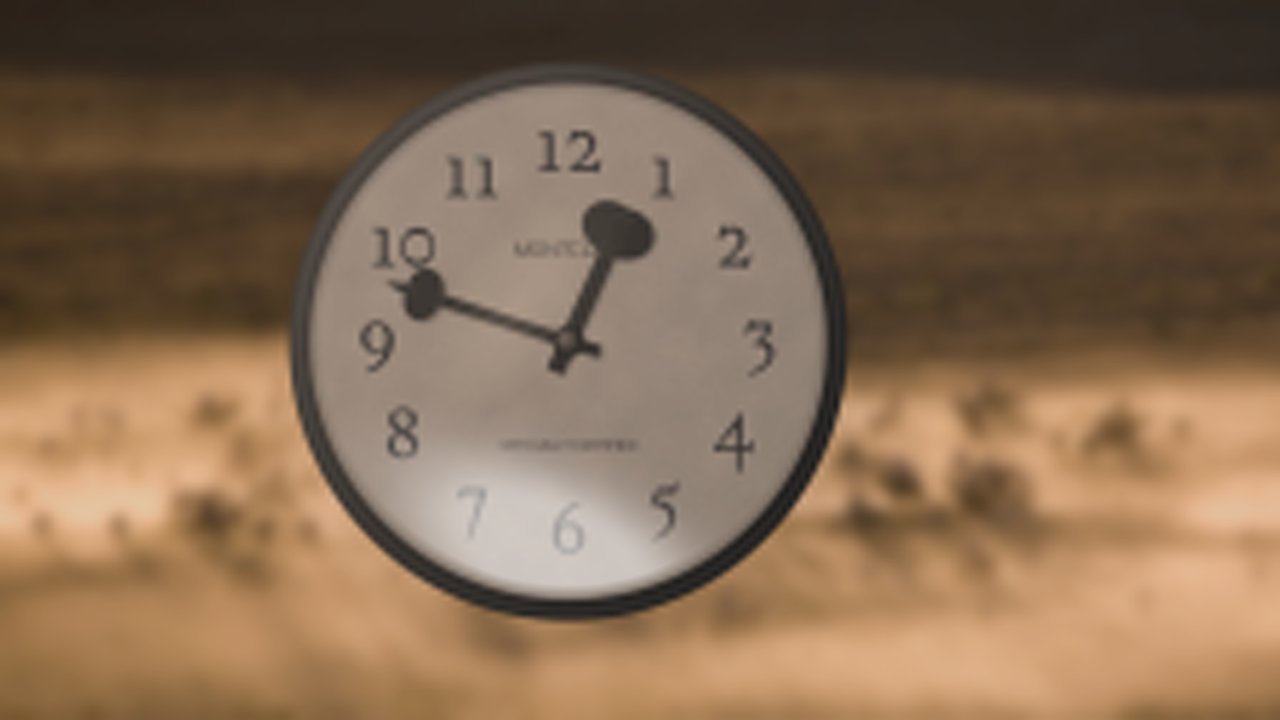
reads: 12,48
